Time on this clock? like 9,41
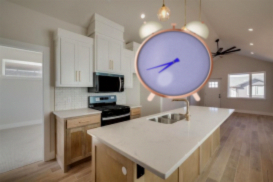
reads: 7,42
